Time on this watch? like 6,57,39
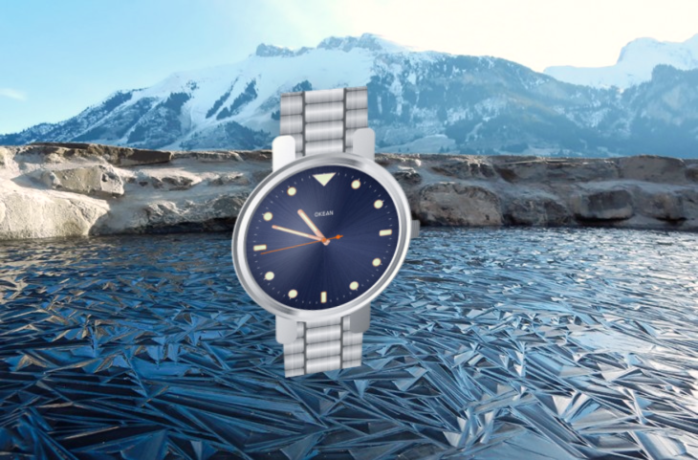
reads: 10,48,44
